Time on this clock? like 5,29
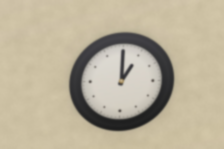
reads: 1,00
